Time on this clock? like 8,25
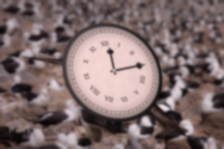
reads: 12,15
